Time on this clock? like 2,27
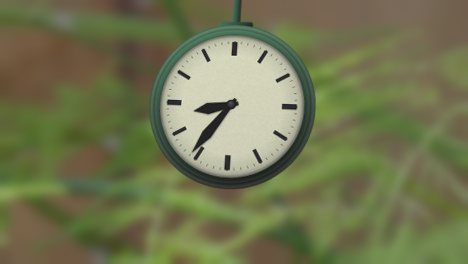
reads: 8,36
